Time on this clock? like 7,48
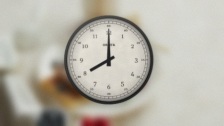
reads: 8,00
